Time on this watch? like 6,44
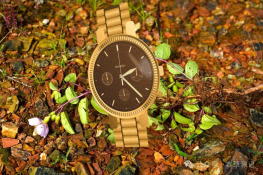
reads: 2,23
